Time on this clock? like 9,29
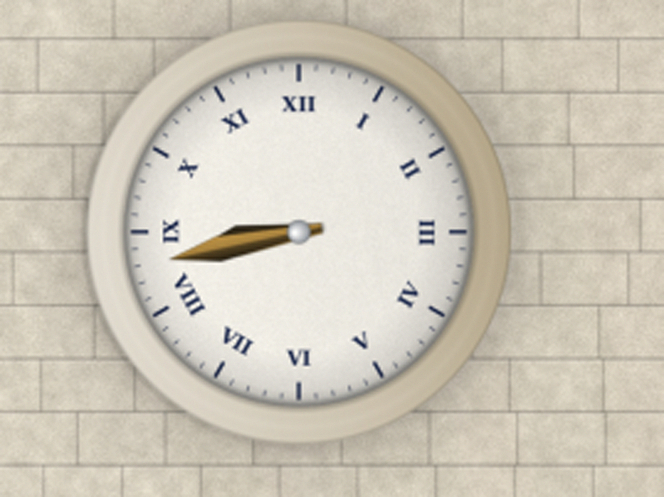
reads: 8,43
